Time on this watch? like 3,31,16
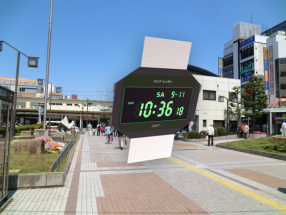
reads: 10,36,18
